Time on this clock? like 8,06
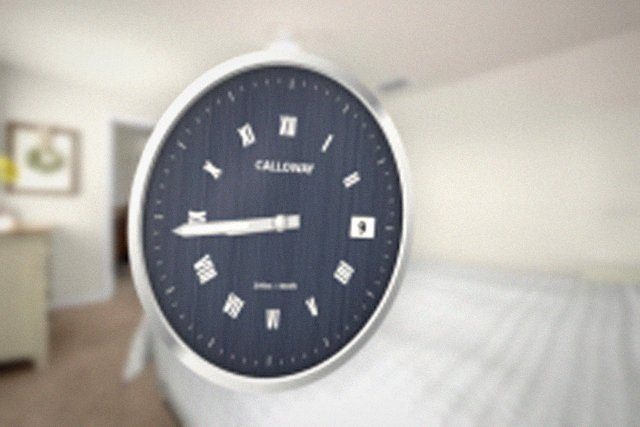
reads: 8,44
